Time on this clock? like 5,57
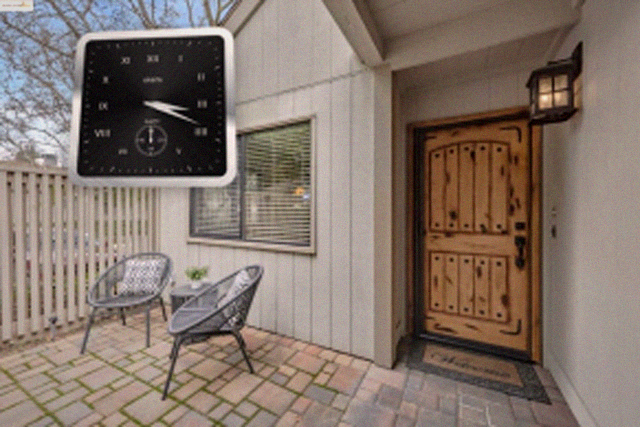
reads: 3,19
